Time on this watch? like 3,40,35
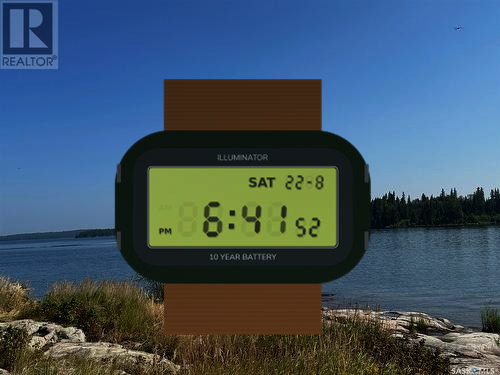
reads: 6,41,52
